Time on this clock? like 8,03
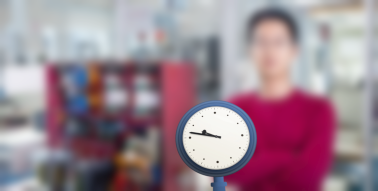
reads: 9,47
